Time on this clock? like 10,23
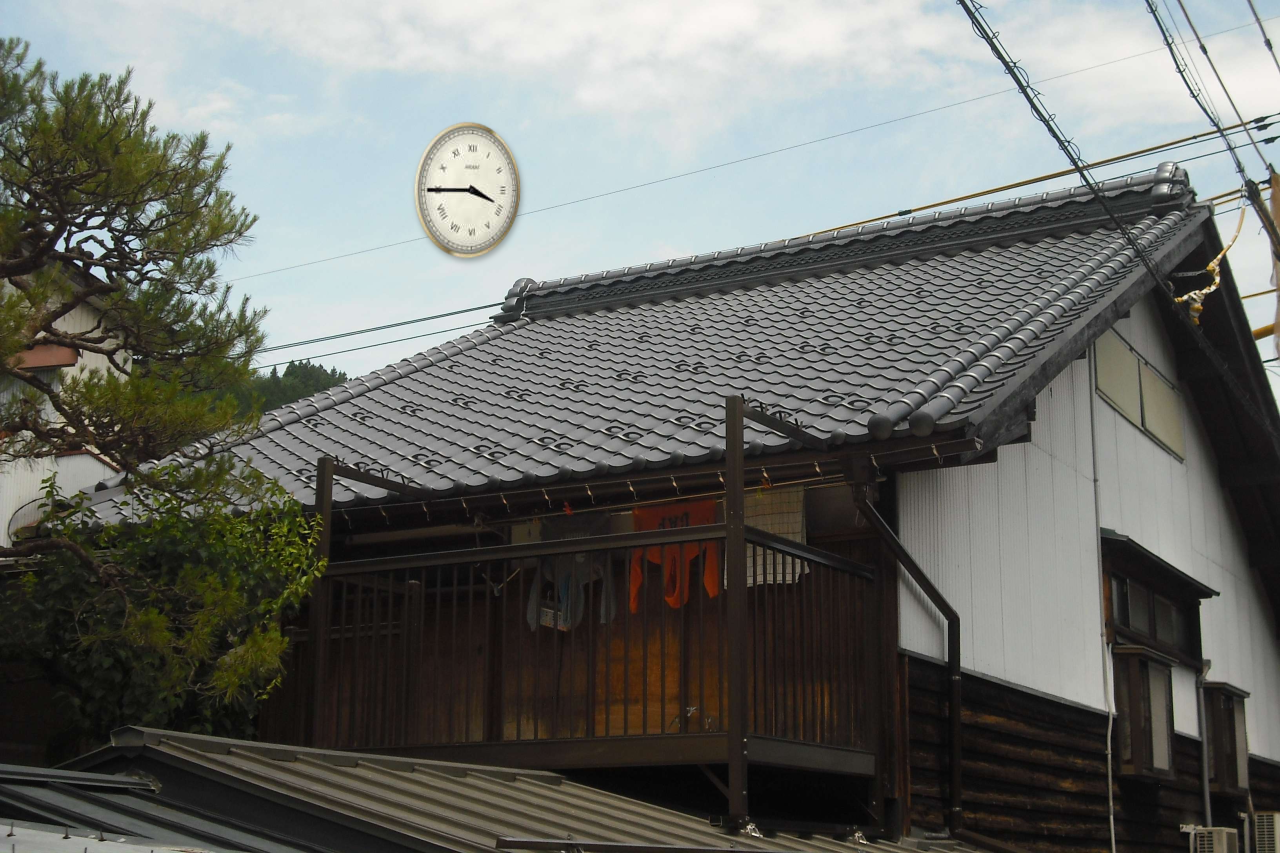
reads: 3,45
